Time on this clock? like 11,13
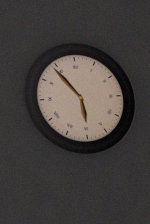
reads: 5,54
